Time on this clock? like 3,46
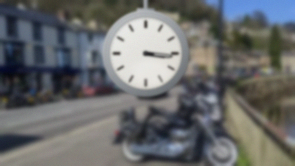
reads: 3,16
